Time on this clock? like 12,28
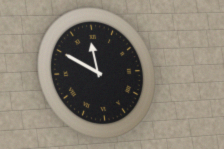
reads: 11,50
